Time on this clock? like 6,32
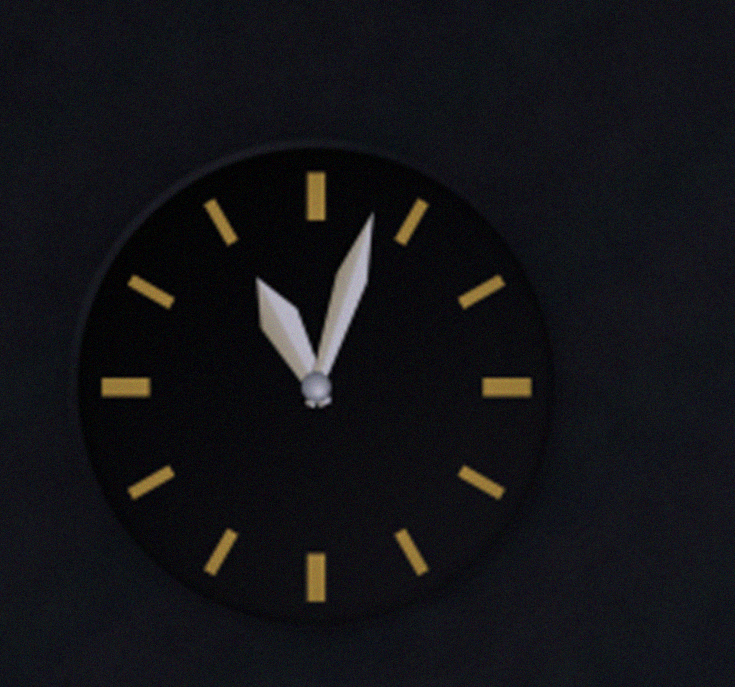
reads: 11,03
